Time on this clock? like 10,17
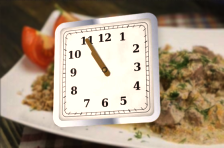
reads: 10,55
